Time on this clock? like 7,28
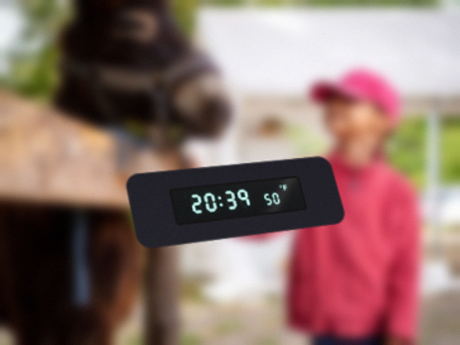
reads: 20,39
